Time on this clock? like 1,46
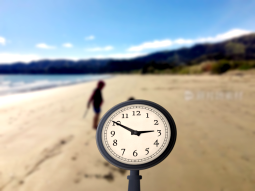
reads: 2,50
